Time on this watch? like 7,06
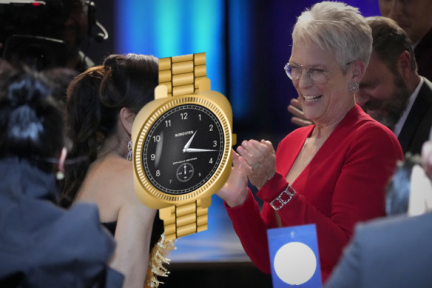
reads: 1,17
